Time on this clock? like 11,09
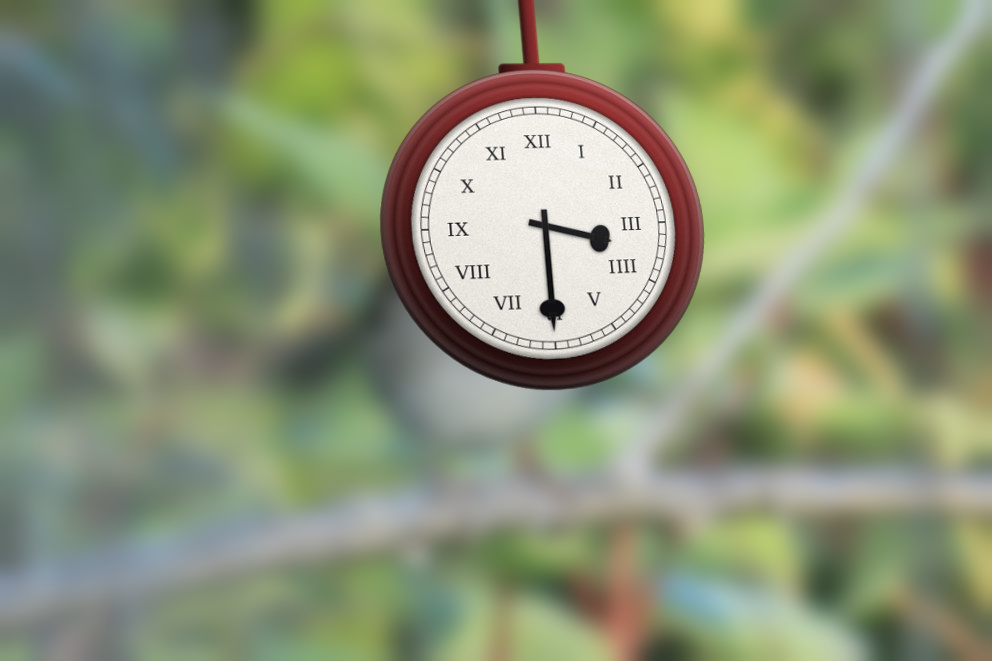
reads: 3,30
